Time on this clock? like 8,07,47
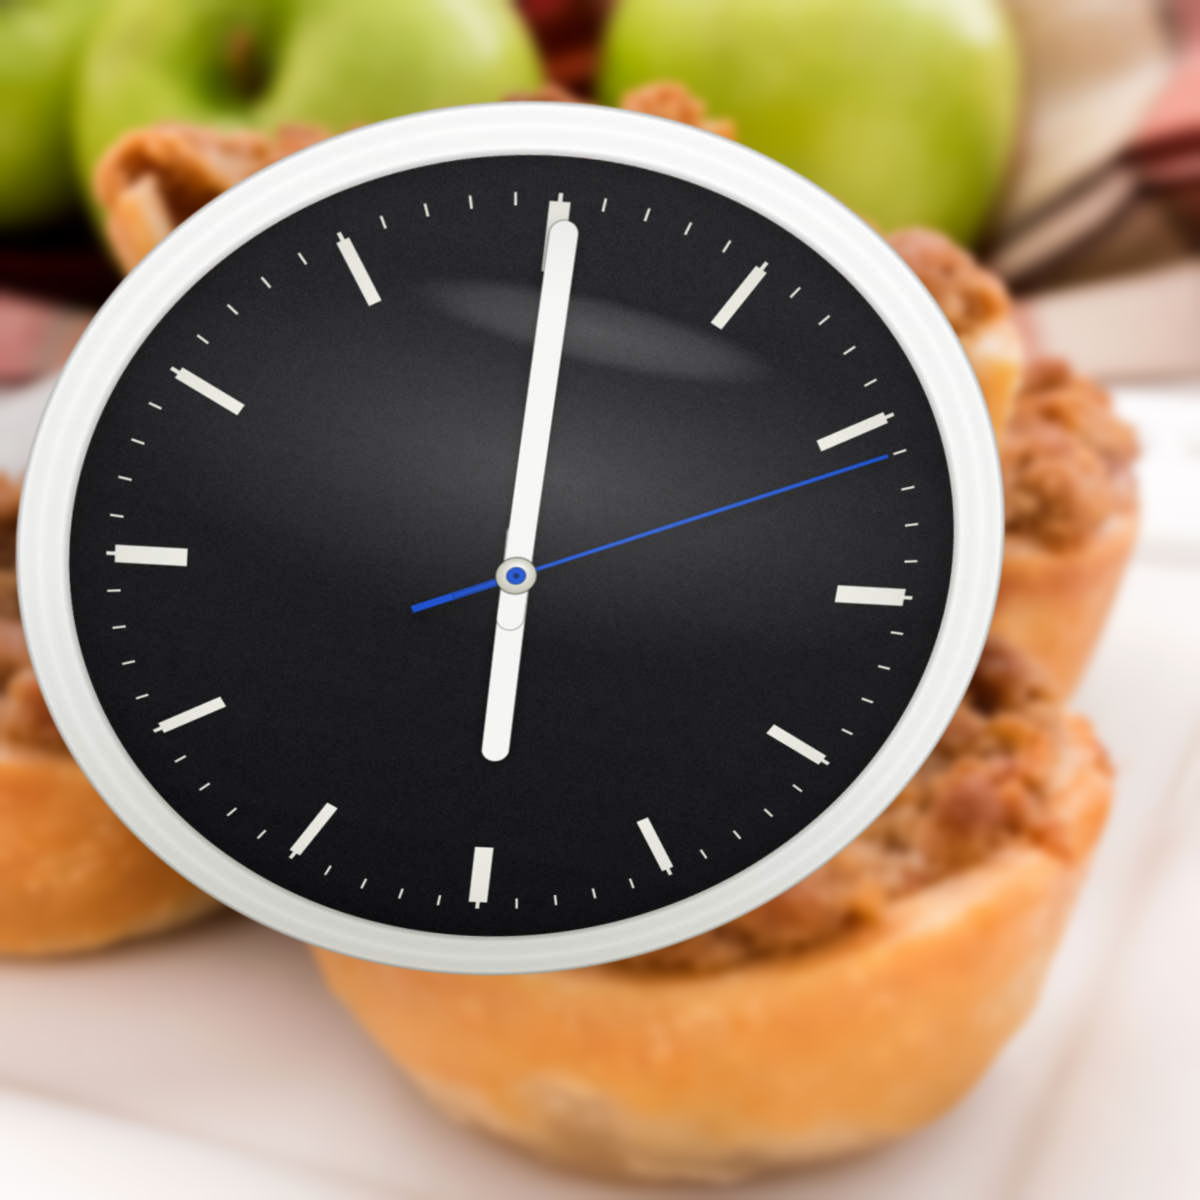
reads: 6,00,11
